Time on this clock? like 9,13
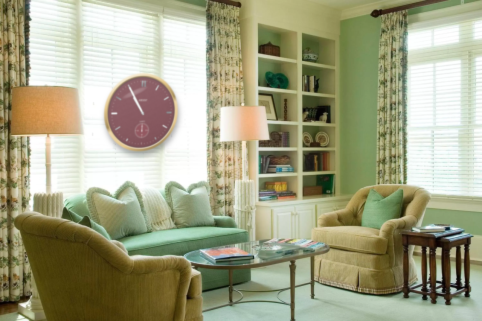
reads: 10,55
